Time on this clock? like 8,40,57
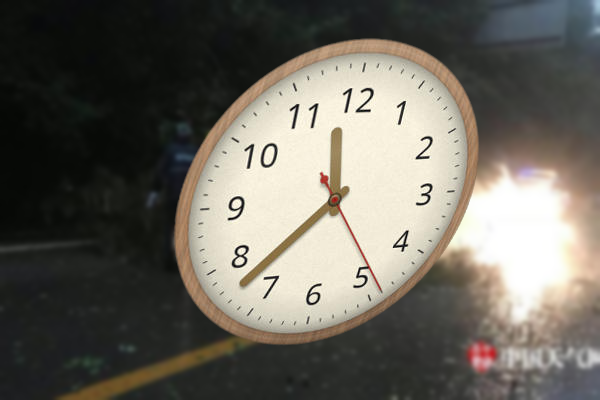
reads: 11,37,24
